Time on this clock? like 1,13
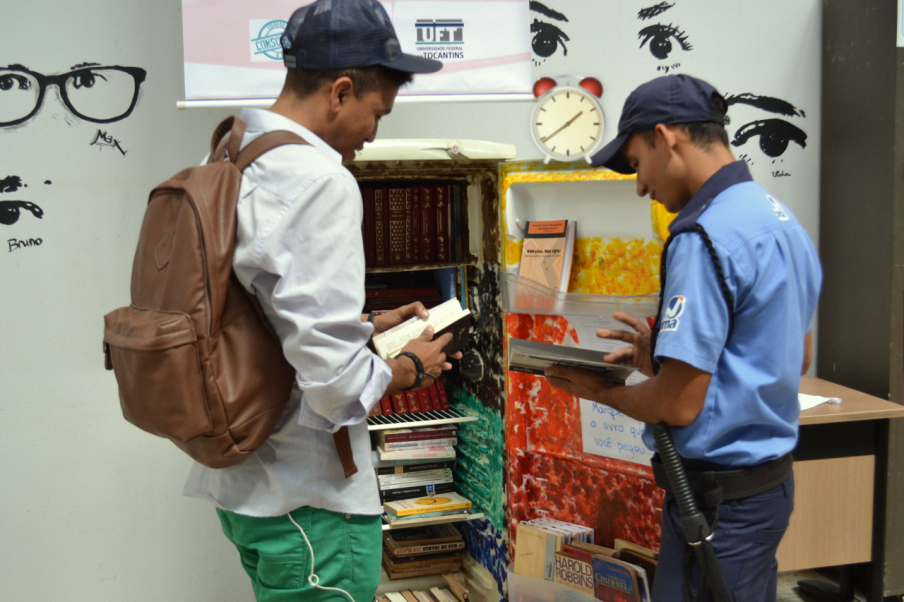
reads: 1,39
